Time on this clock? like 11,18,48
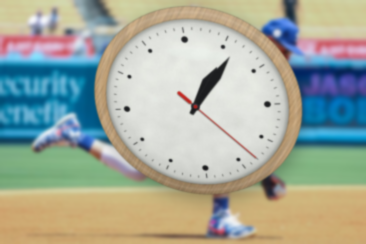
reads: 1,06,23
